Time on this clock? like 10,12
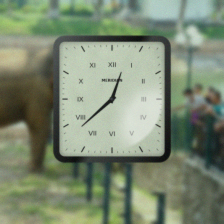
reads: 12,38
